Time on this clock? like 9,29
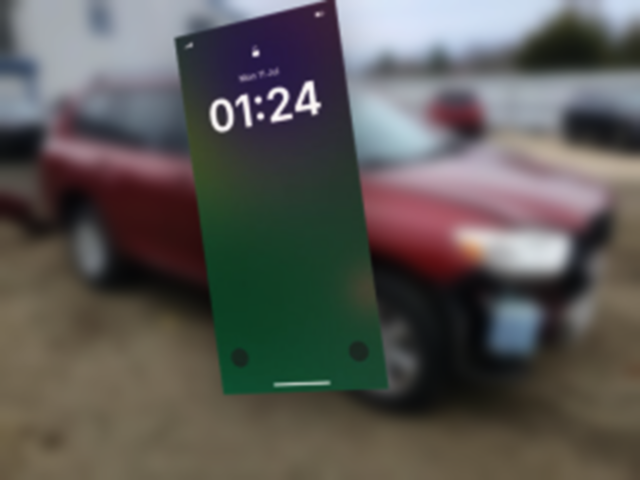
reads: 1,24
